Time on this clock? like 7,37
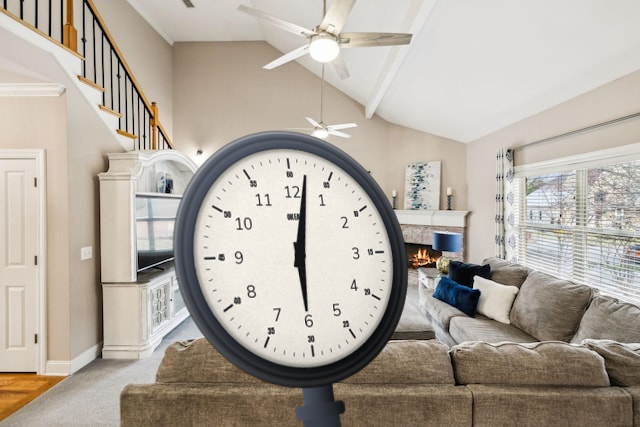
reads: 6,02
